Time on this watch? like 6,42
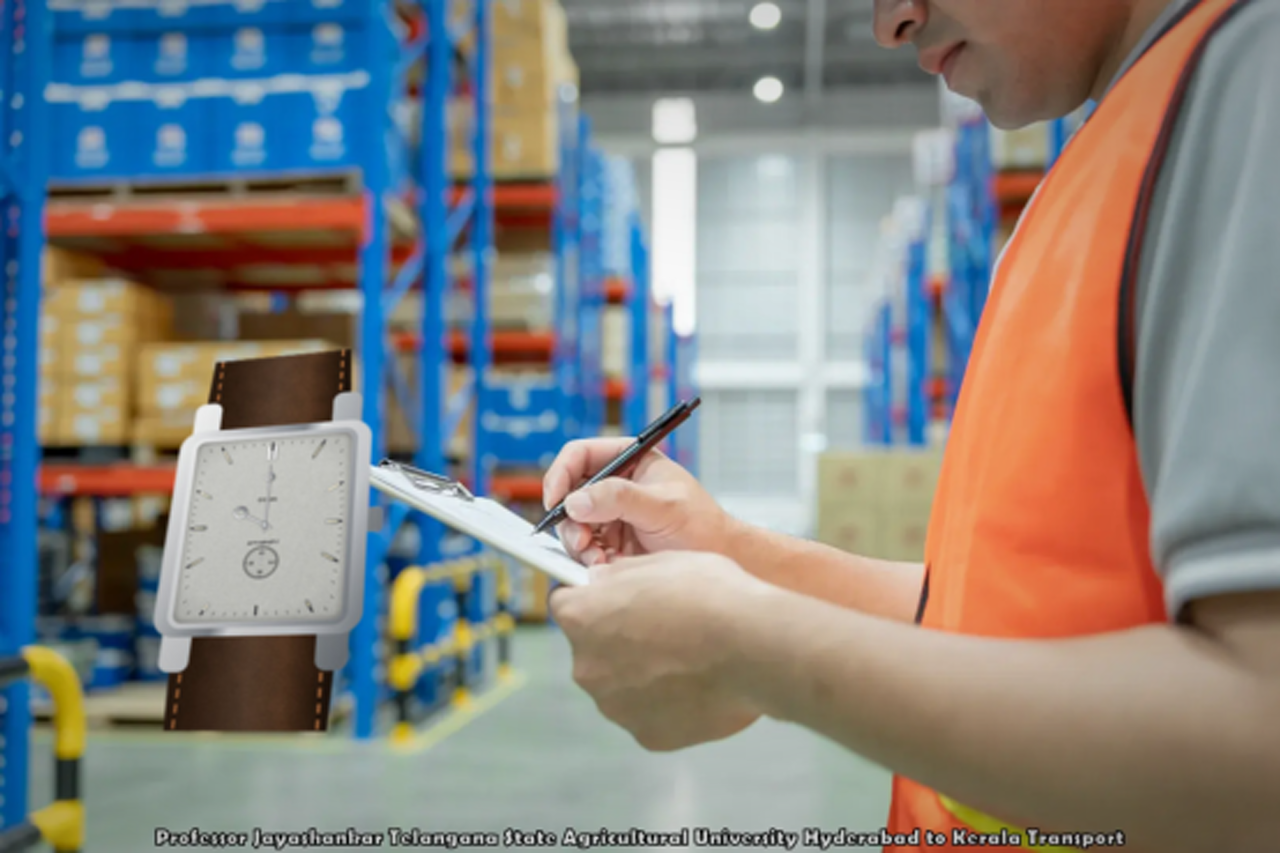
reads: 10,00
